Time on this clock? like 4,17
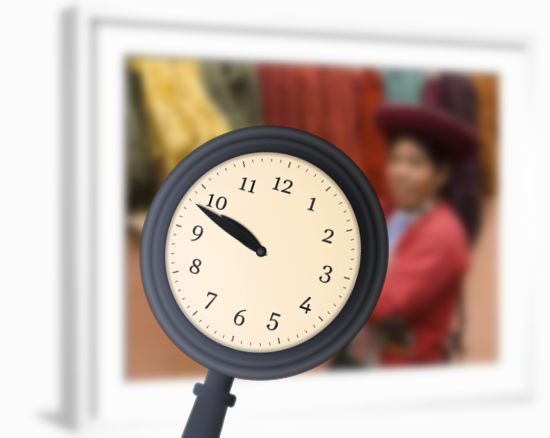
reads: 9,48
